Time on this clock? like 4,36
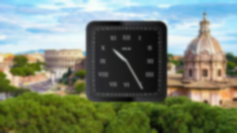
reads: 10,25
